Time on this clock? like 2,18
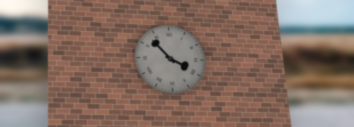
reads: 3,53
